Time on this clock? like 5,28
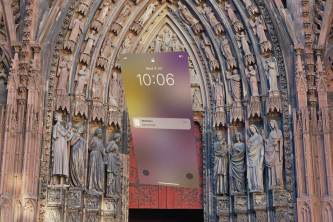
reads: 10,06
